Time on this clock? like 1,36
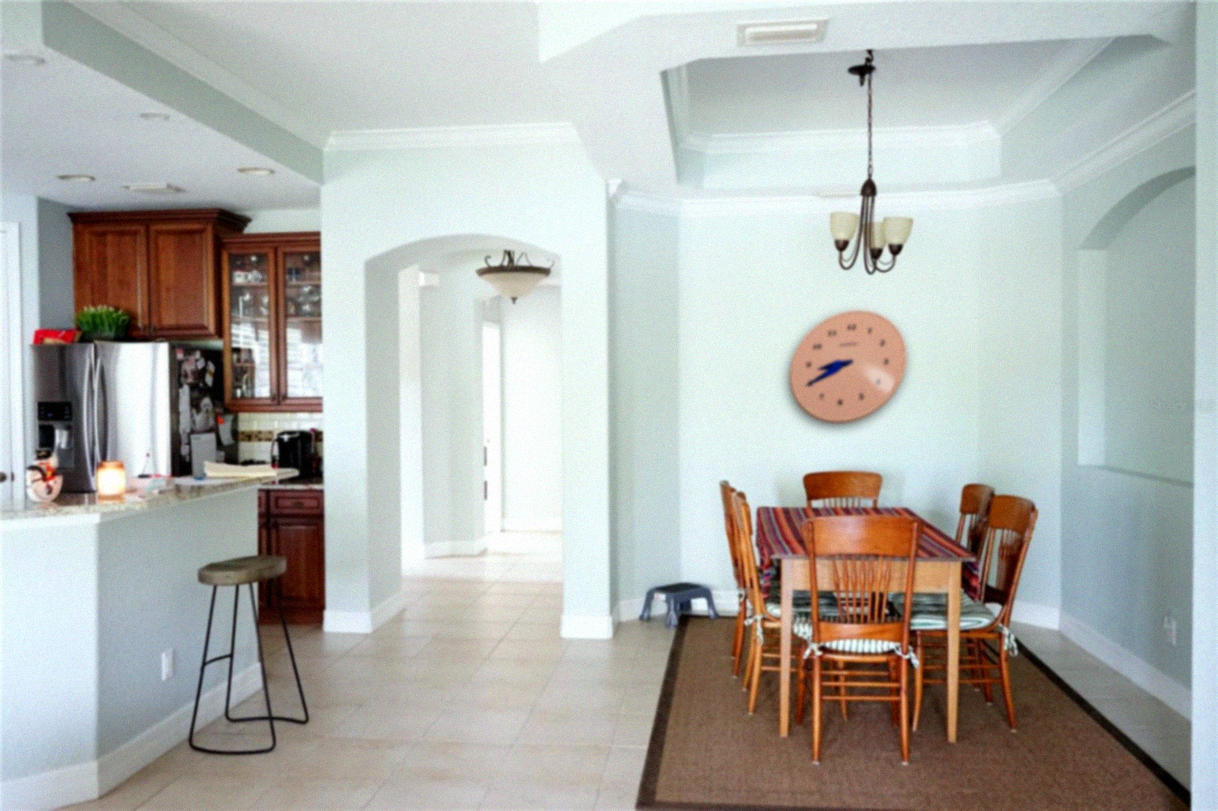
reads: 8,40
